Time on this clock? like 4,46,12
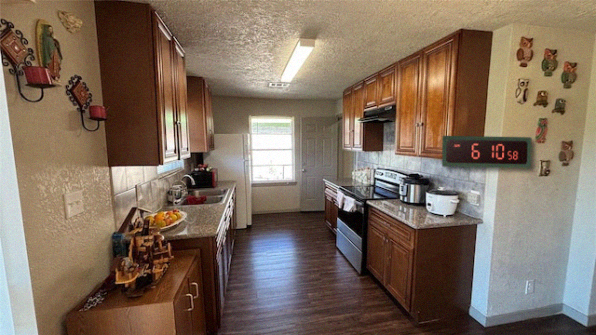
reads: 6,10,58
